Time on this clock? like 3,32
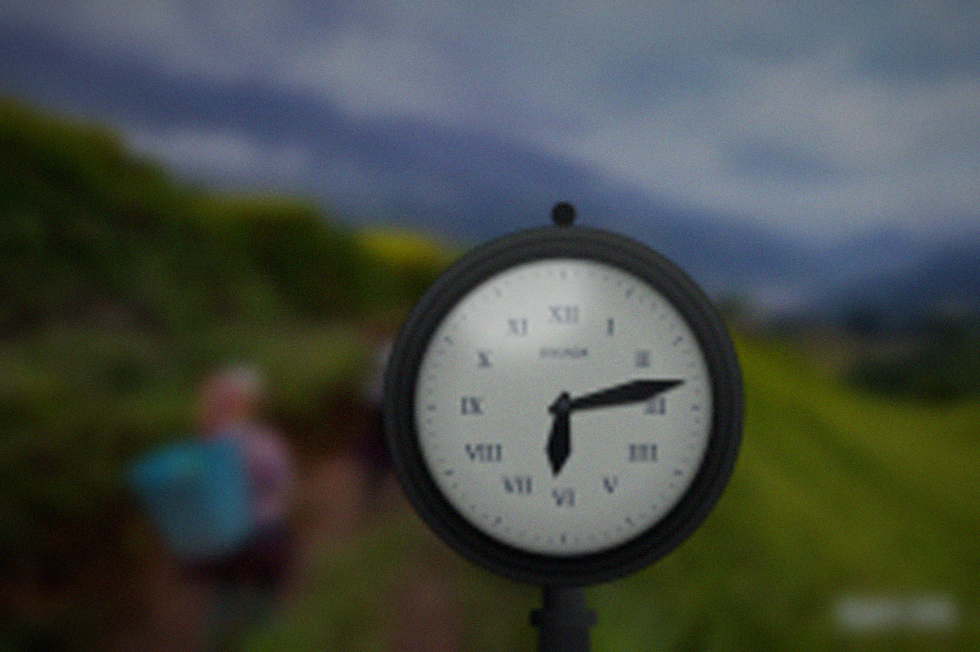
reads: 6,13
